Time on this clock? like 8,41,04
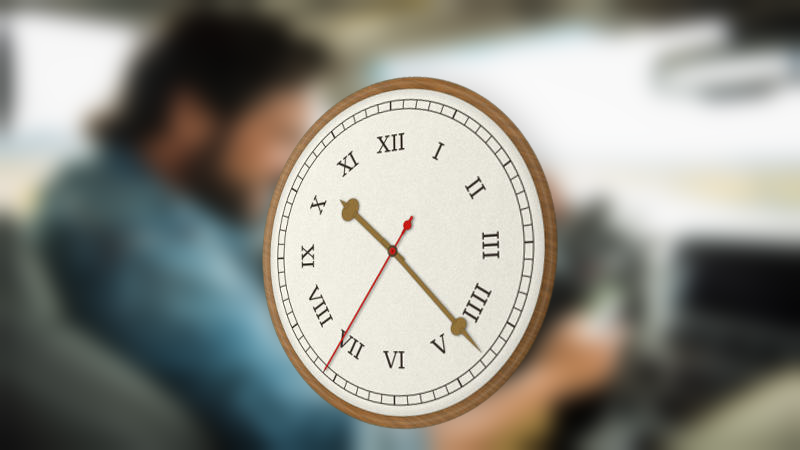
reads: 10,22,36
